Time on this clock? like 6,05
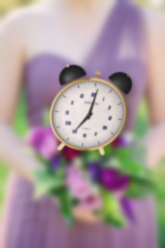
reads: 7,01
